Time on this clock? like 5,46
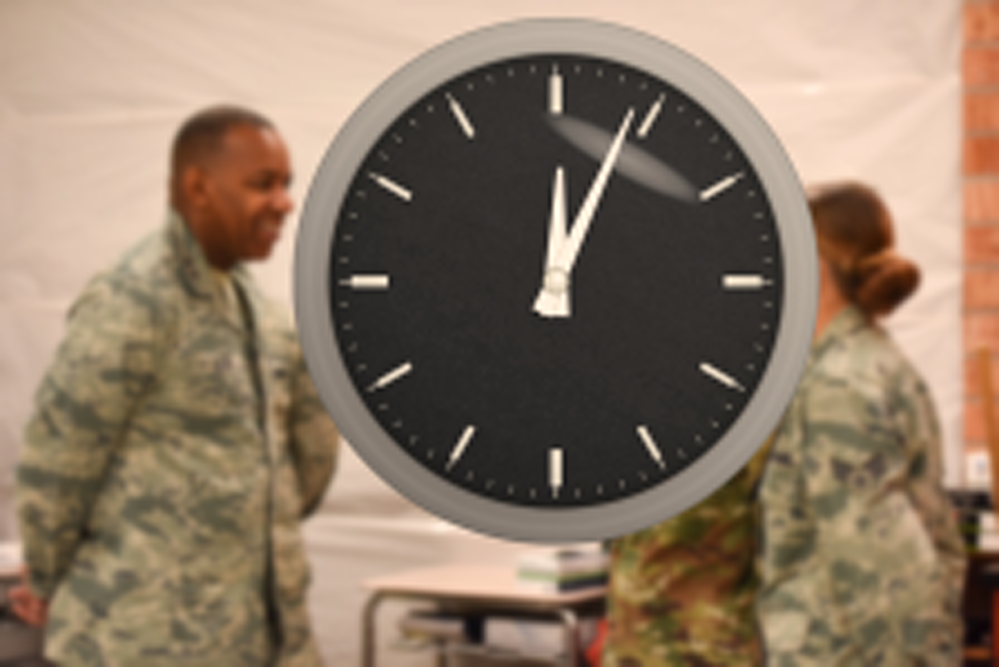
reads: 12,04
